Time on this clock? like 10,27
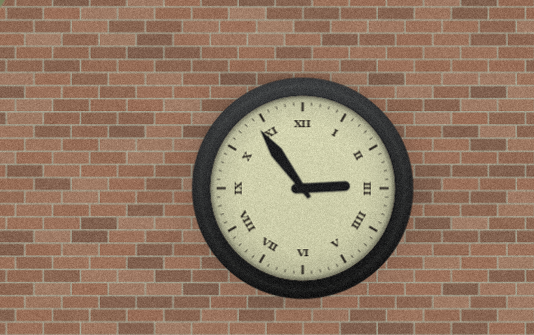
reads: 2,54
